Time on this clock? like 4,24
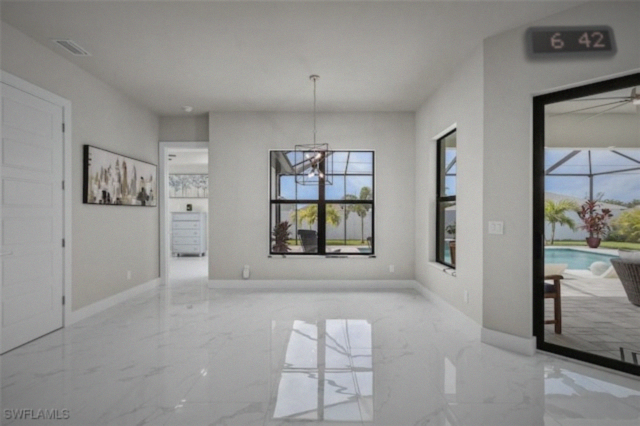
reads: 6,42
